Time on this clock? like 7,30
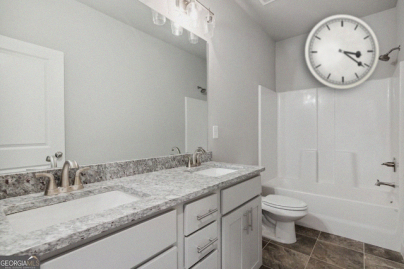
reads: 3,21
